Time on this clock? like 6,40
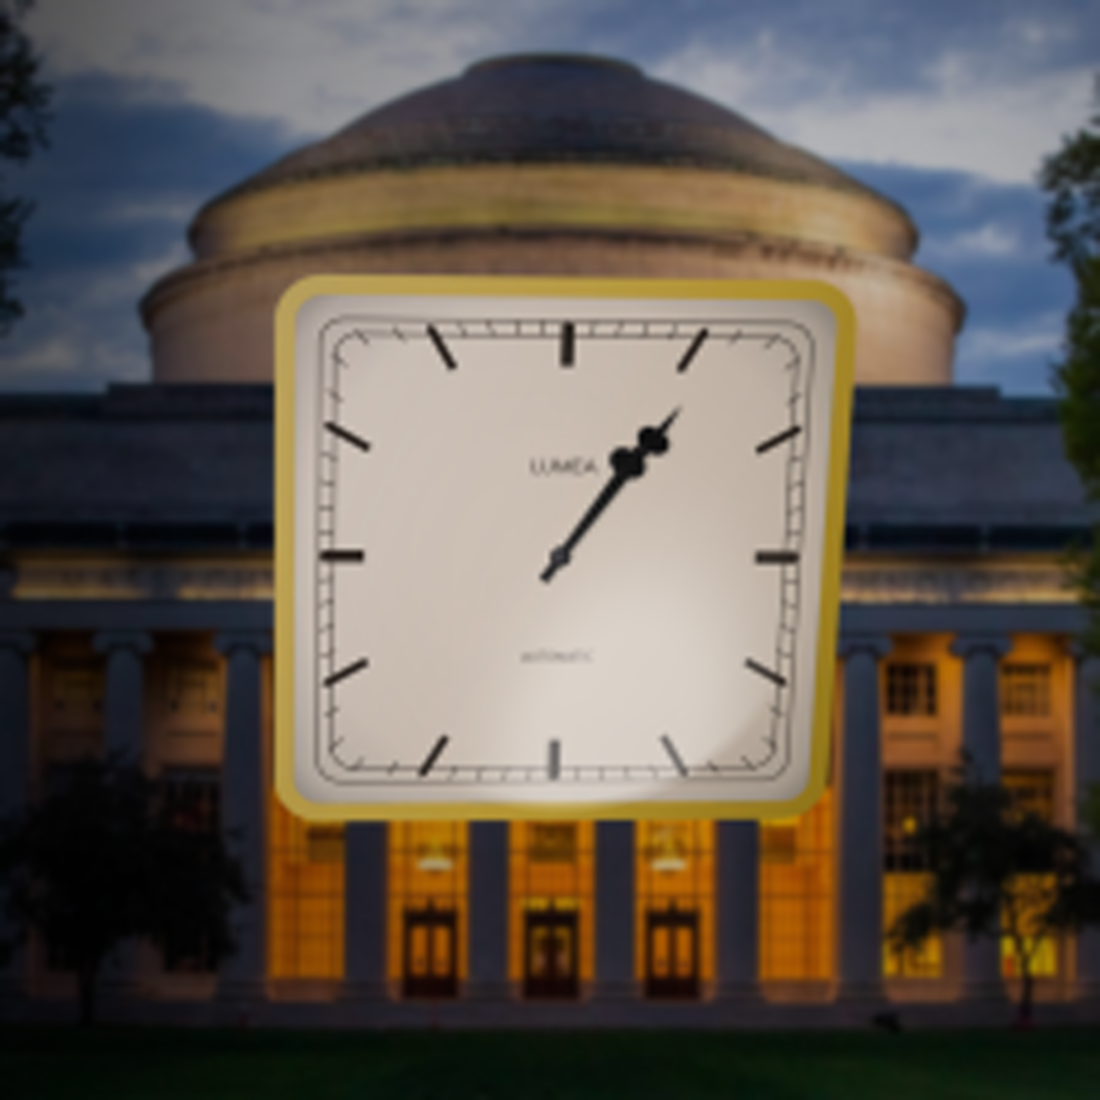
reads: 1,06
